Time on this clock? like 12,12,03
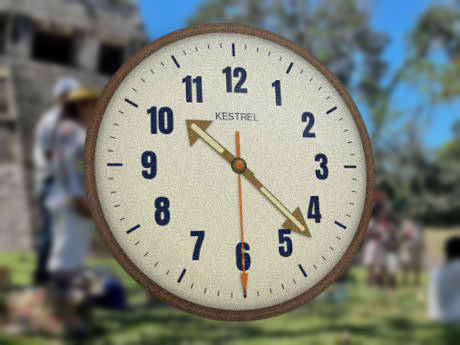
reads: 10,22,30
